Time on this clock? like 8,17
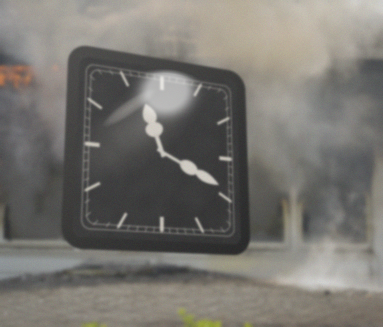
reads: 11,19
